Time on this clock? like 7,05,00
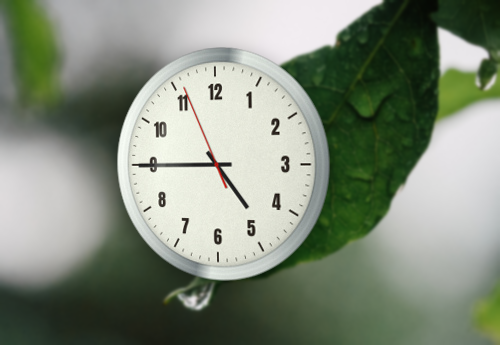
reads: 4,44,56
